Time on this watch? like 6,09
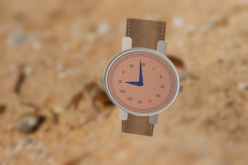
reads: 8,59
